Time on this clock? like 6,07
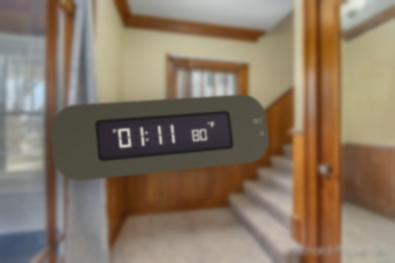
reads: 1,11
